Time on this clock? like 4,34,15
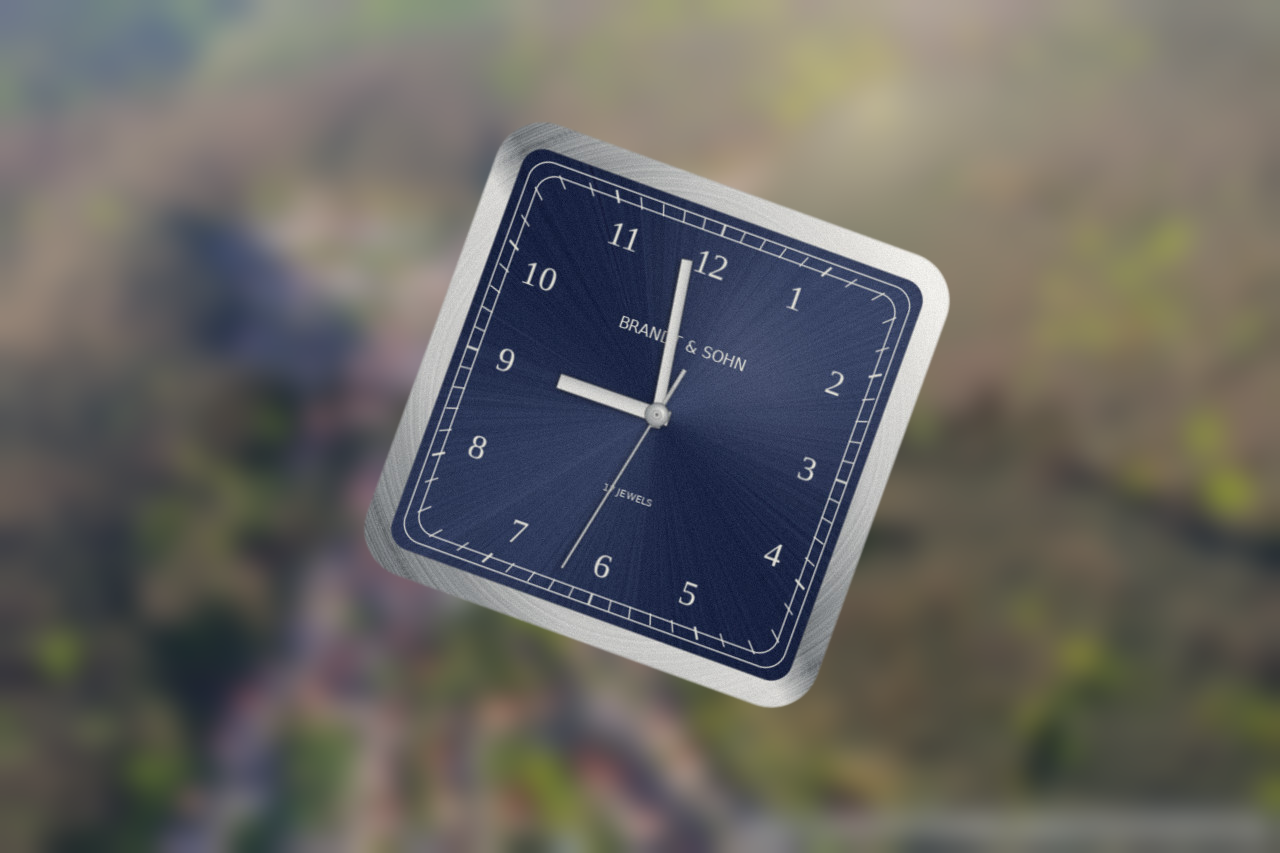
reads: 8,58,32
